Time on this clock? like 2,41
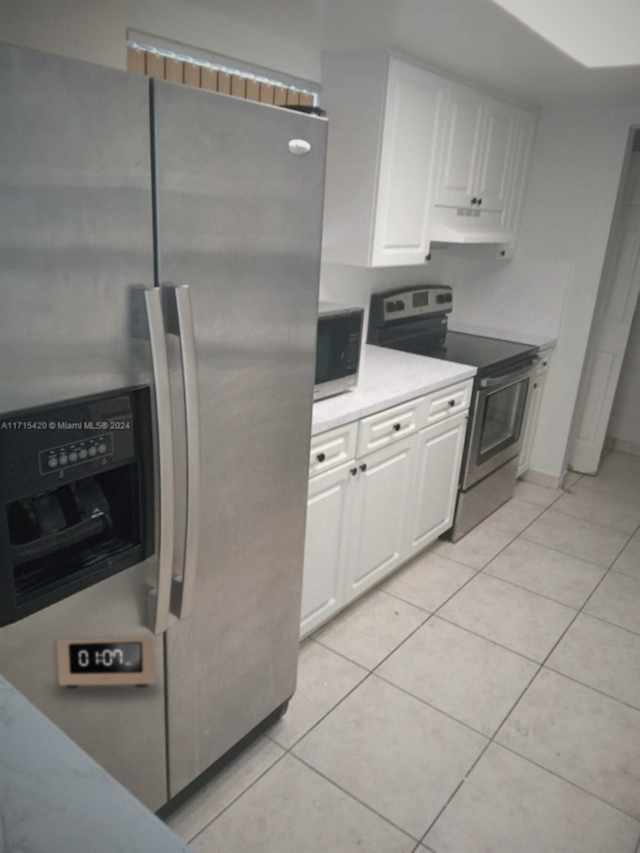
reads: 1,07
